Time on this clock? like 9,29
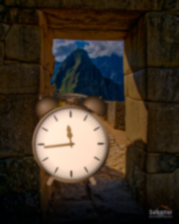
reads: 11,44
